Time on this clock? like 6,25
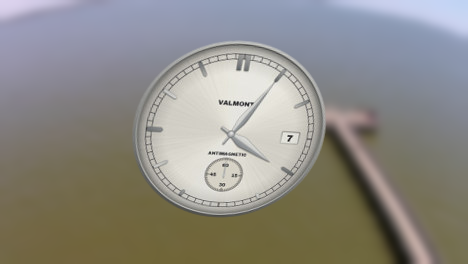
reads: 4,05
